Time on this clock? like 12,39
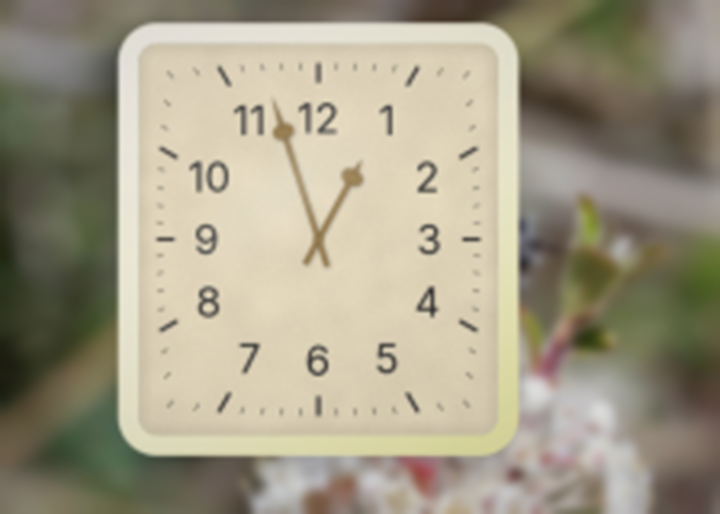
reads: 12,57
